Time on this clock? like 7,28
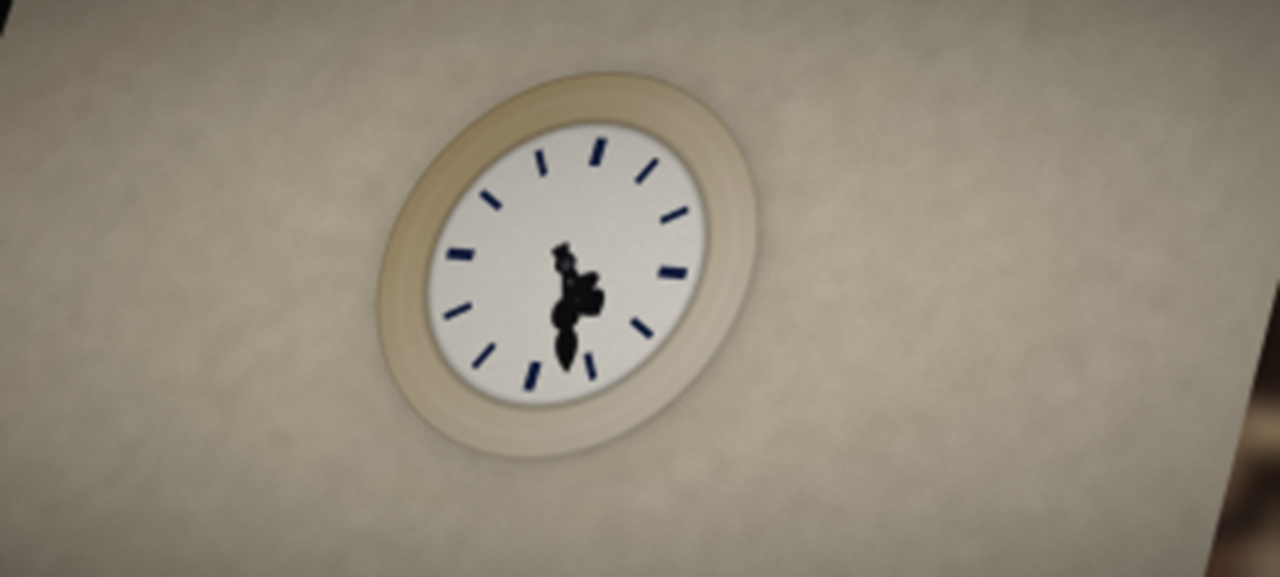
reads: 4,27
